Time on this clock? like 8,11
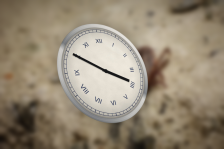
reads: 3,50
